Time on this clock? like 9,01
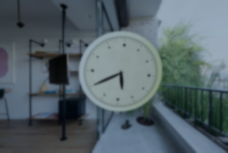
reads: 5,40
